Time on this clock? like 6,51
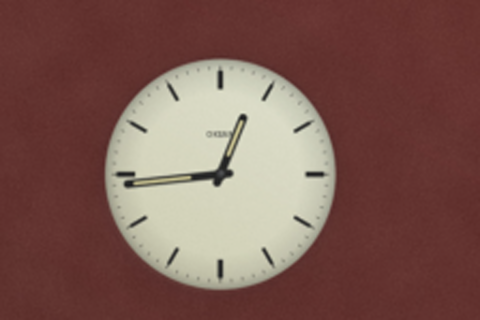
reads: 12,44
